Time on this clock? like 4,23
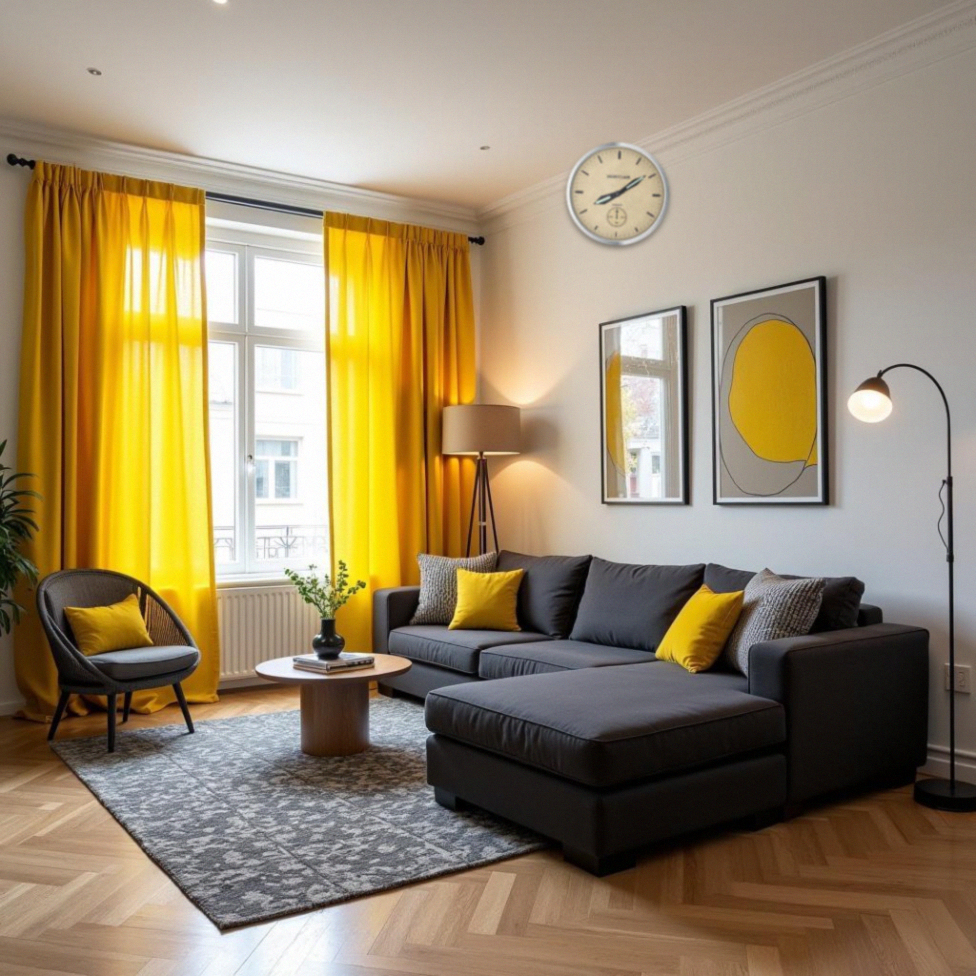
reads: 8,09
